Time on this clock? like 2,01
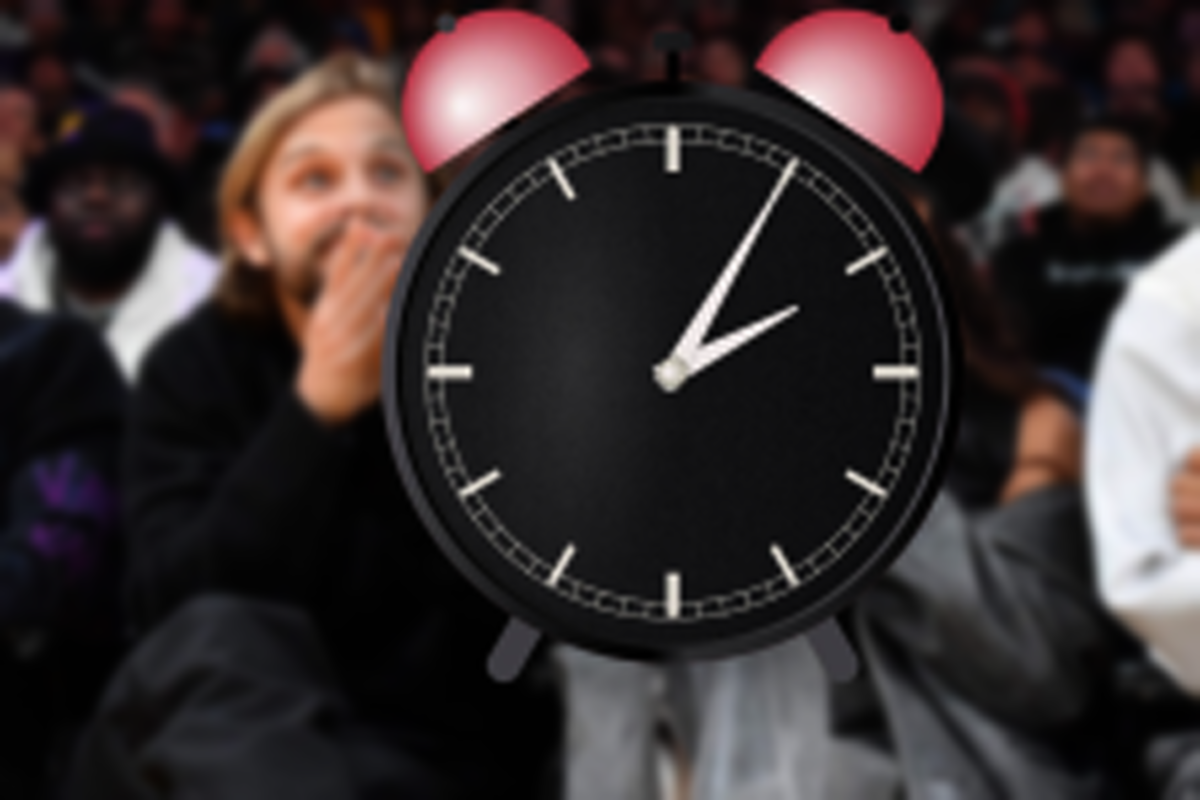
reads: 2,05
